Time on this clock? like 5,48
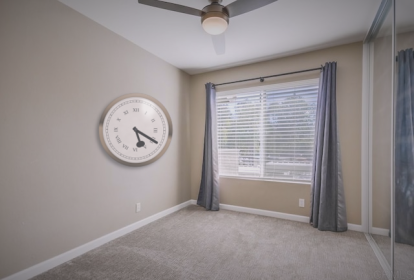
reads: 5,20
